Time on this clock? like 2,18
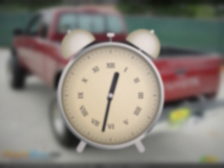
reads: 12,32
